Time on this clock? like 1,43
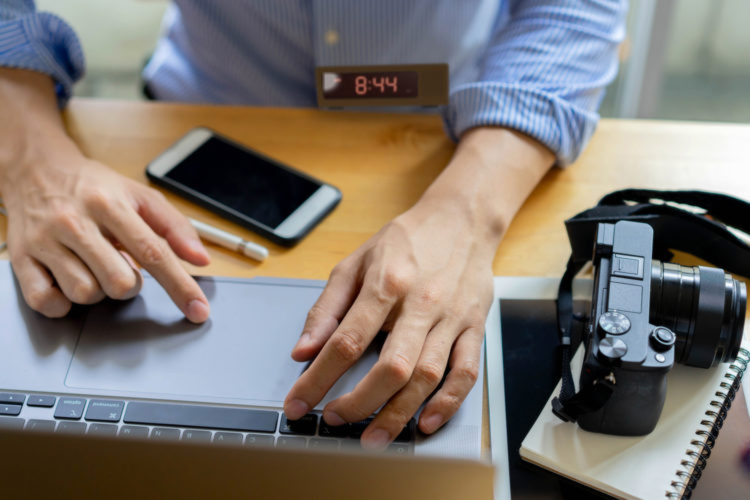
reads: 8,44
